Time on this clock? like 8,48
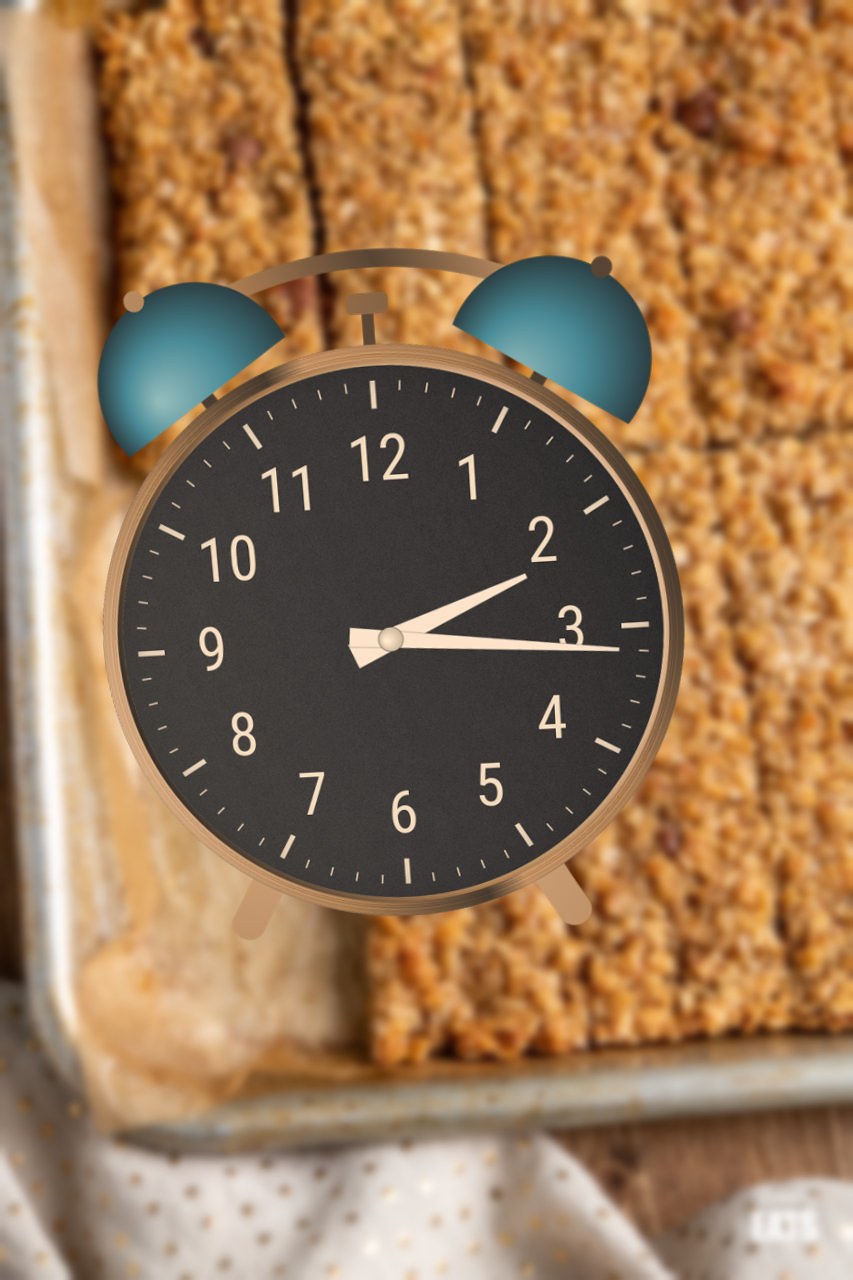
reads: 2,16
